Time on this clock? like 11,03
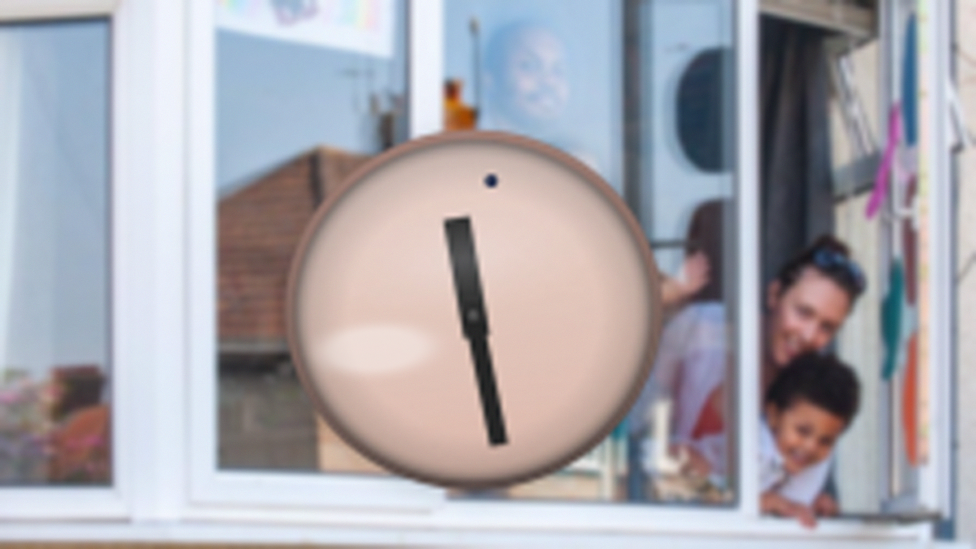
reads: 11,27
